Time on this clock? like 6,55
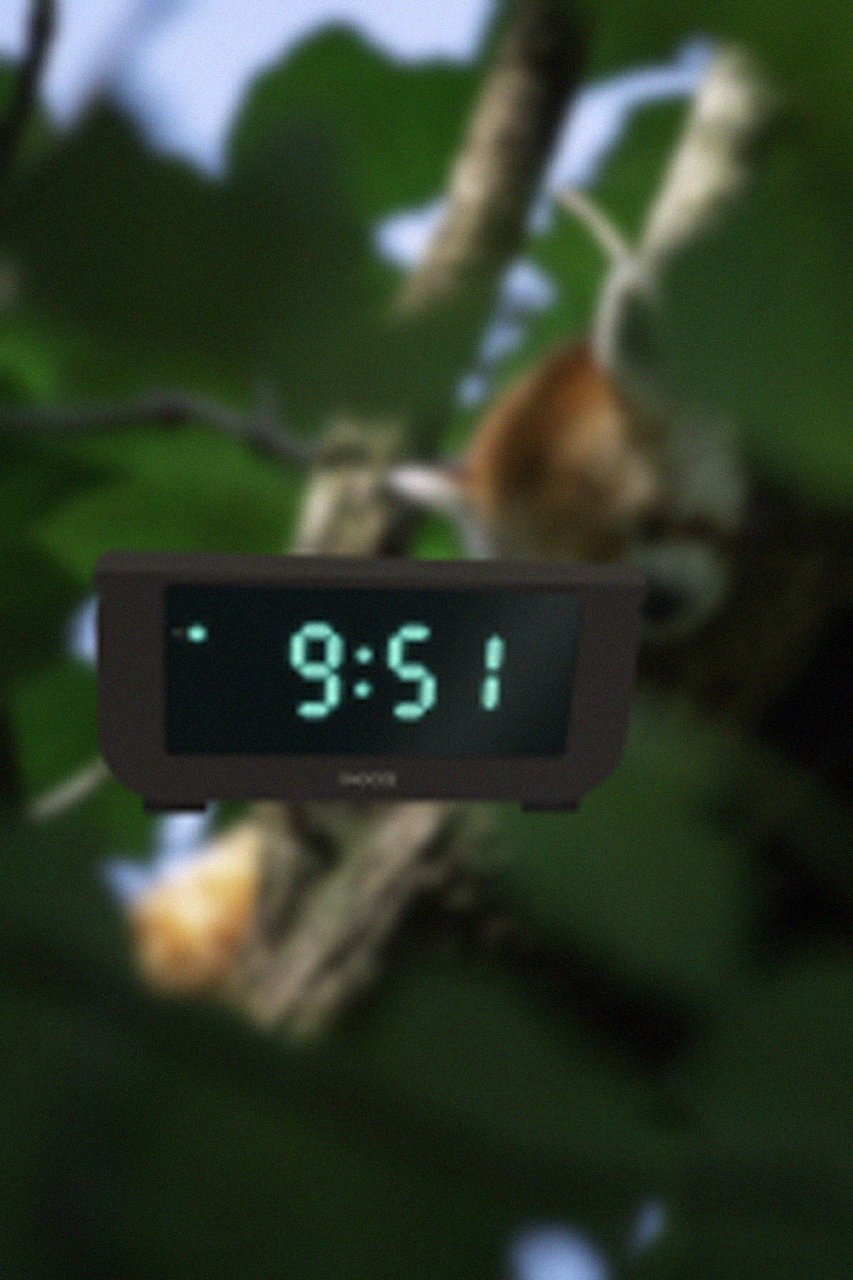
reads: 9,51
